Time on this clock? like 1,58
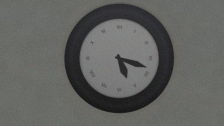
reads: 5,18
